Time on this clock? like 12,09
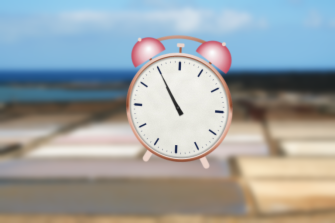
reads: 10,55
